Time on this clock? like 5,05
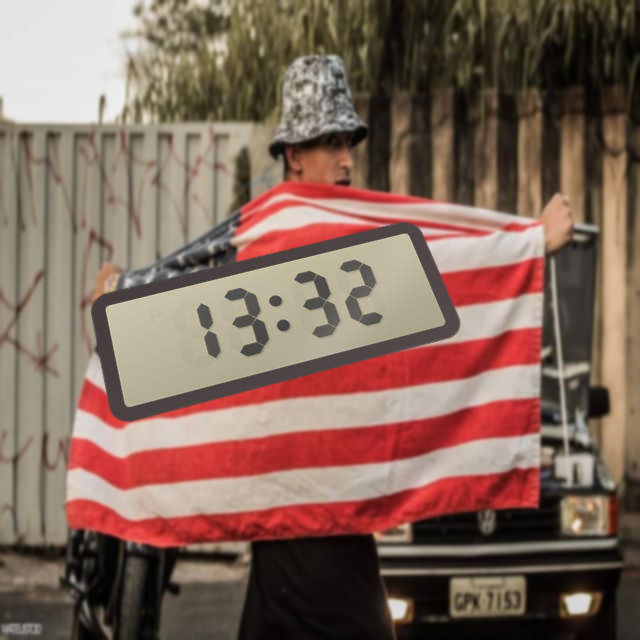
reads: 13,32
